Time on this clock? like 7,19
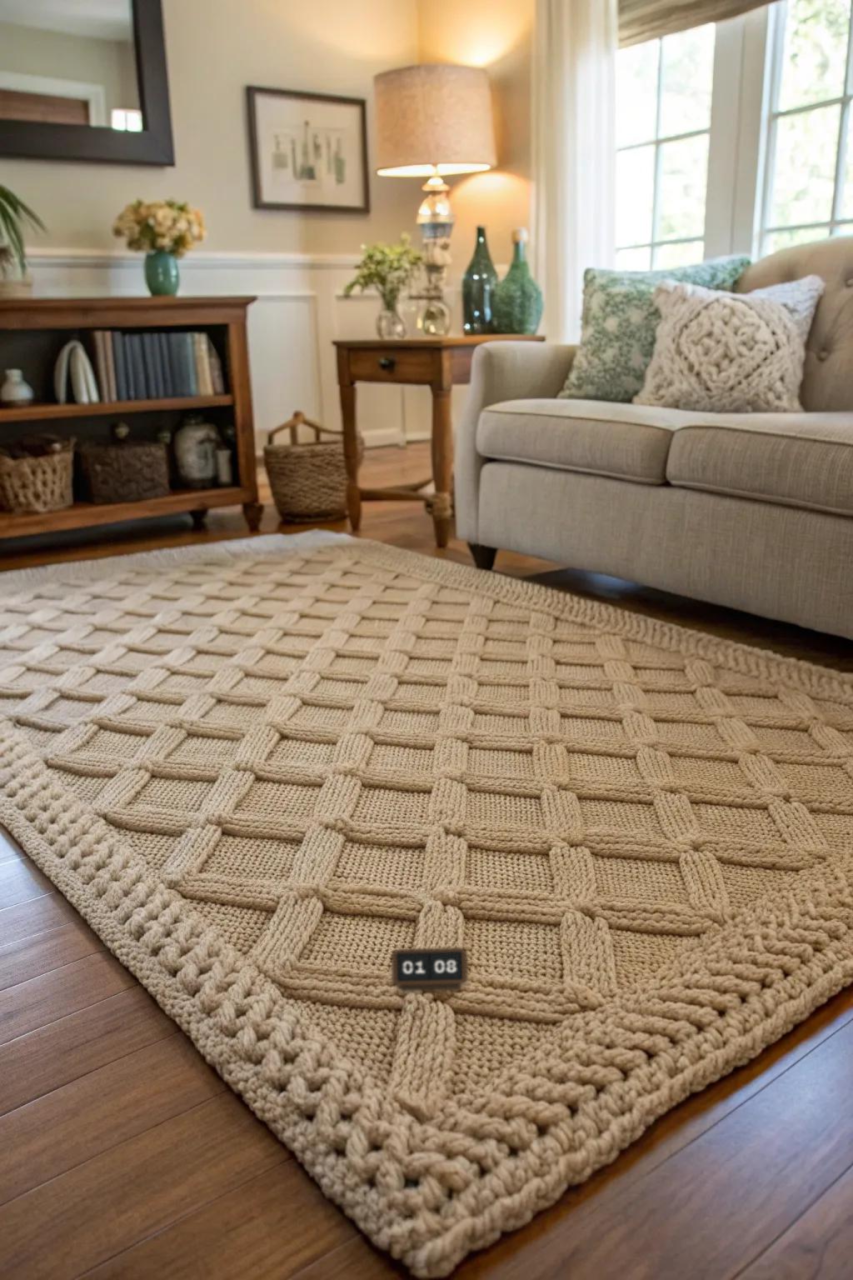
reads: 1,08
